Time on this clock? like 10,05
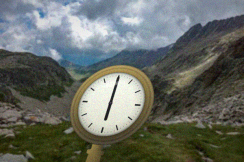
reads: 6,00
